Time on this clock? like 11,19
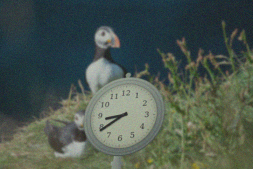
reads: 8,39
